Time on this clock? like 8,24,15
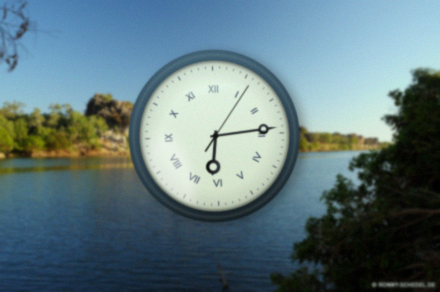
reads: 6,14,06
